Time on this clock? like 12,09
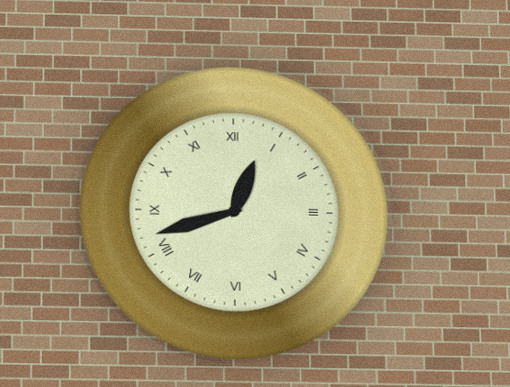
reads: 12,42
